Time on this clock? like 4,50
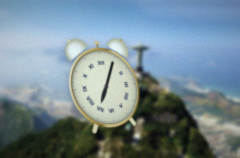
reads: 7,05
